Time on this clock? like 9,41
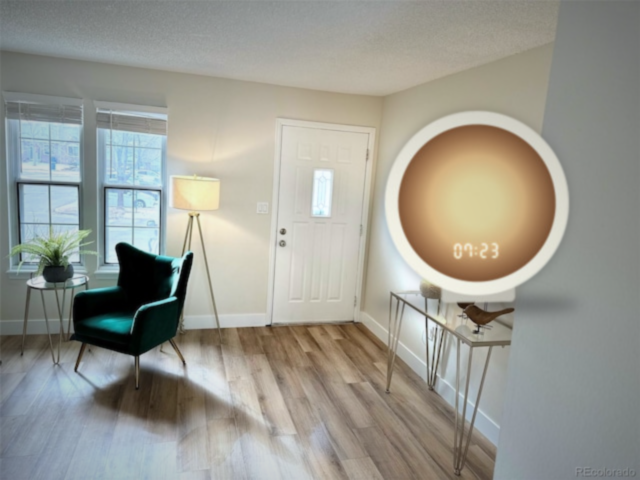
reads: 7,23
